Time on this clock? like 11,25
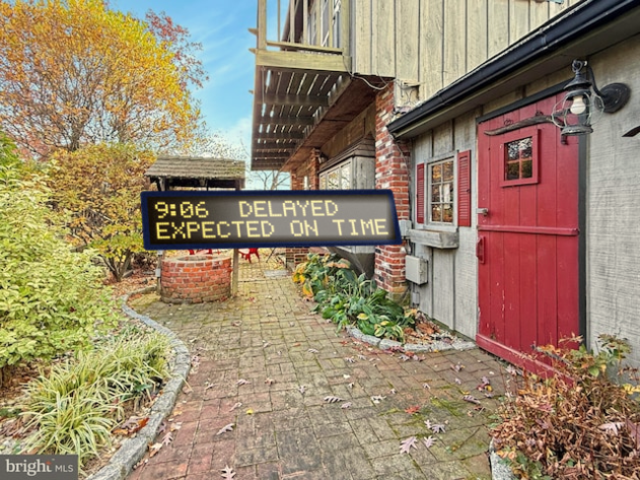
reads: 9,06
